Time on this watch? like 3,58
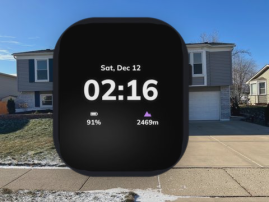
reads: 2,16
